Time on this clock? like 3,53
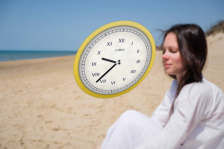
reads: 9,37
